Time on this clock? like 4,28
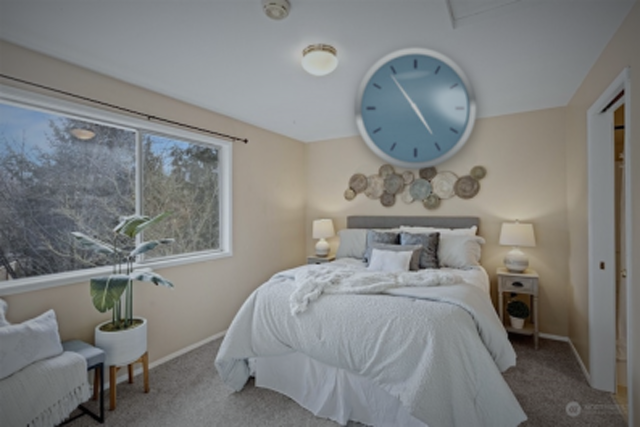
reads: 4,54
